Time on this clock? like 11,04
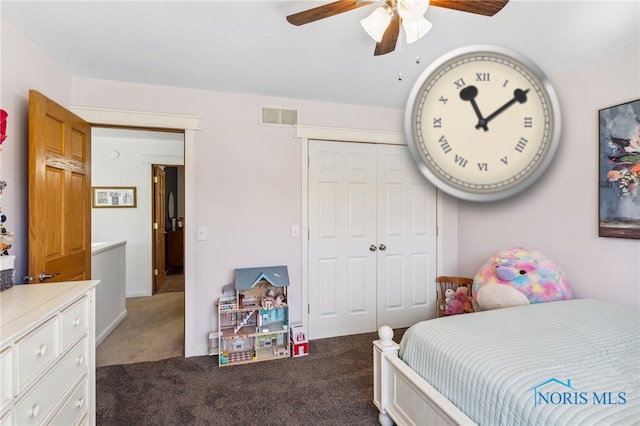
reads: 11,09
